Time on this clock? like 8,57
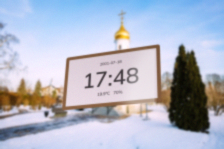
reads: 17,48
